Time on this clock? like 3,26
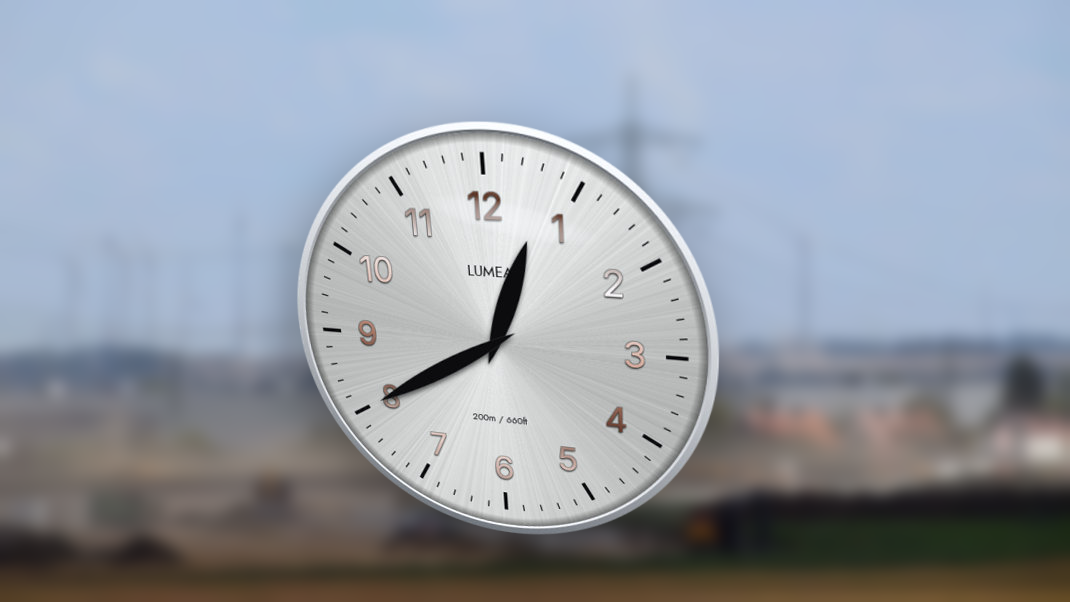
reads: 12,40
